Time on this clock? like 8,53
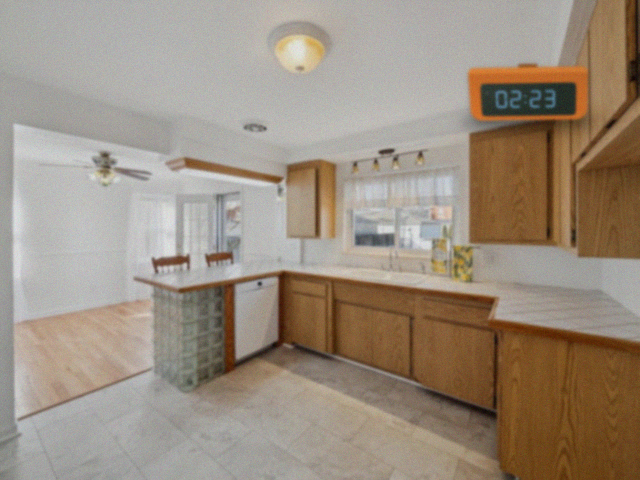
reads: 2,23
